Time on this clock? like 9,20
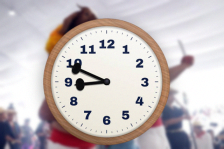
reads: 8,49
